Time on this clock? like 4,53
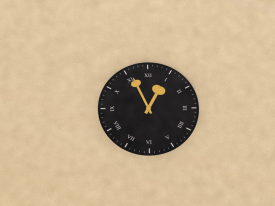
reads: 12,56
